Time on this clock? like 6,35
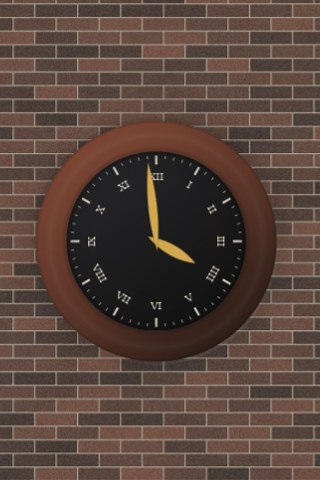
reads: 3,59
